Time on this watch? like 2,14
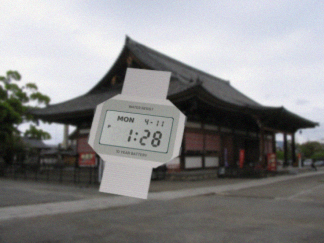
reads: 1,28
